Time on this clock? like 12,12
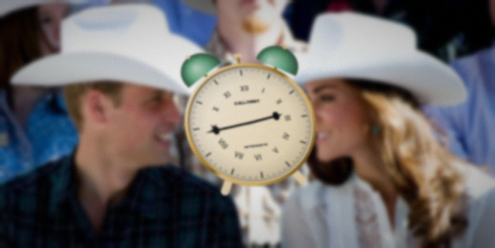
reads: 2,44
